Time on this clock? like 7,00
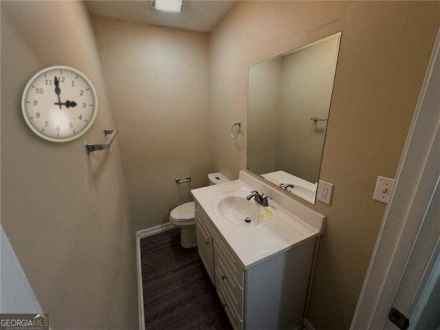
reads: 2,58
